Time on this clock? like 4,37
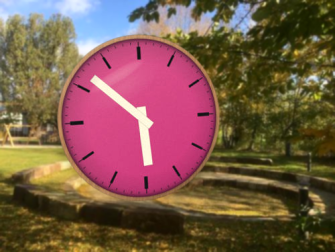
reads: 5,52
